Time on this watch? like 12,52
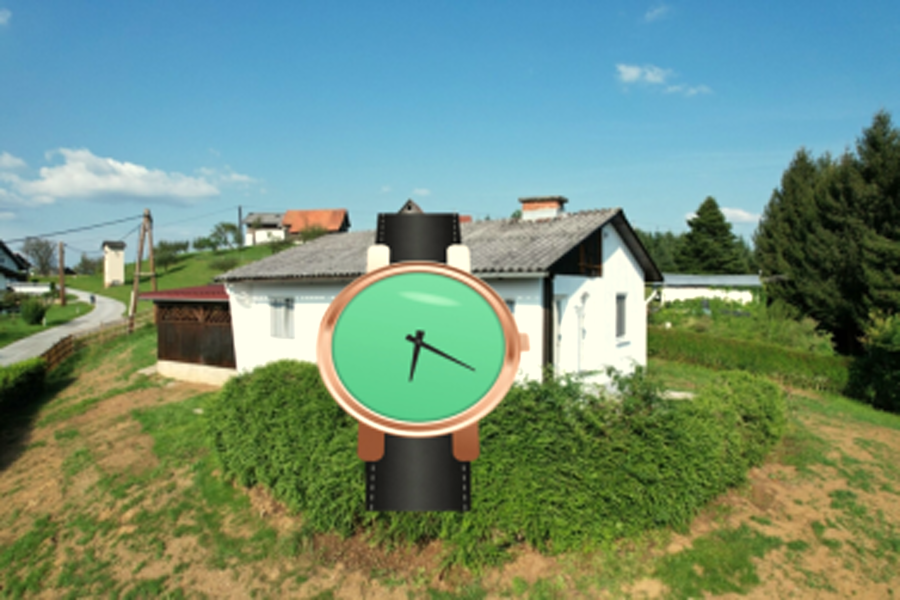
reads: 6,20
